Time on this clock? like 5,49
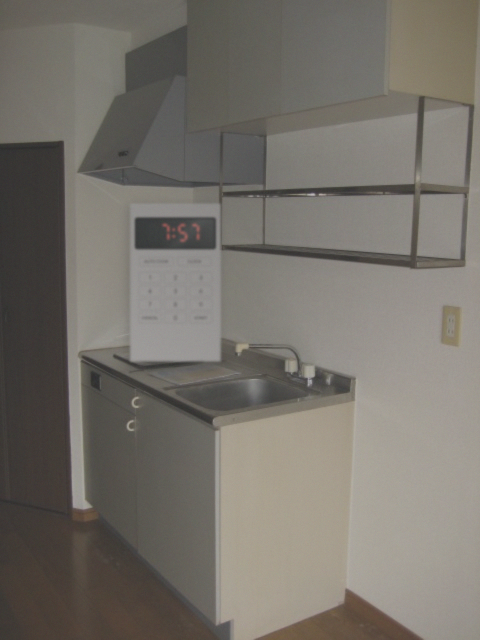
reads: 7,57
